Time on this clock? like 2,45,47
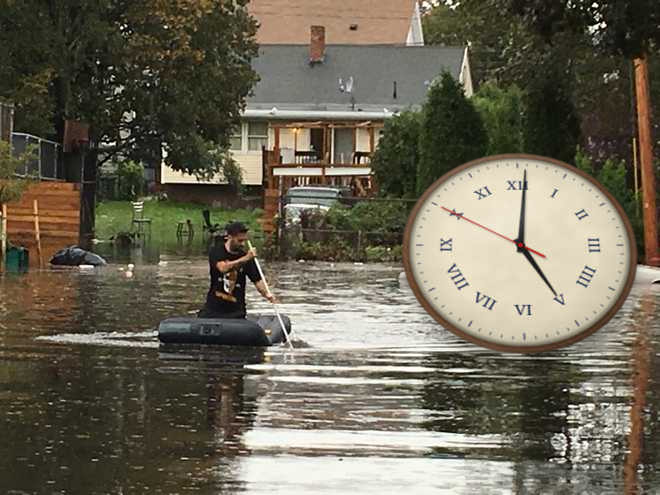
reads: 5,00,50
